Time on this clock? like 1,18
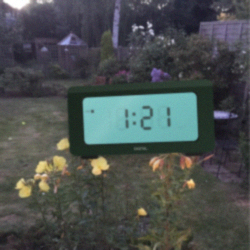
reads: 1,21
